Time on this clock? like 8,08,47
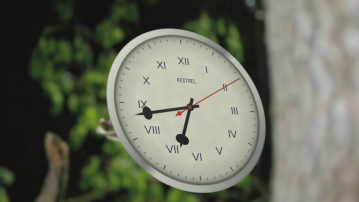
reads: 6,43,10
